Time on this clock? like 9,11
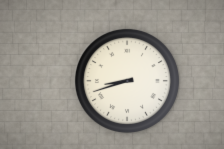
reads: 8,42
